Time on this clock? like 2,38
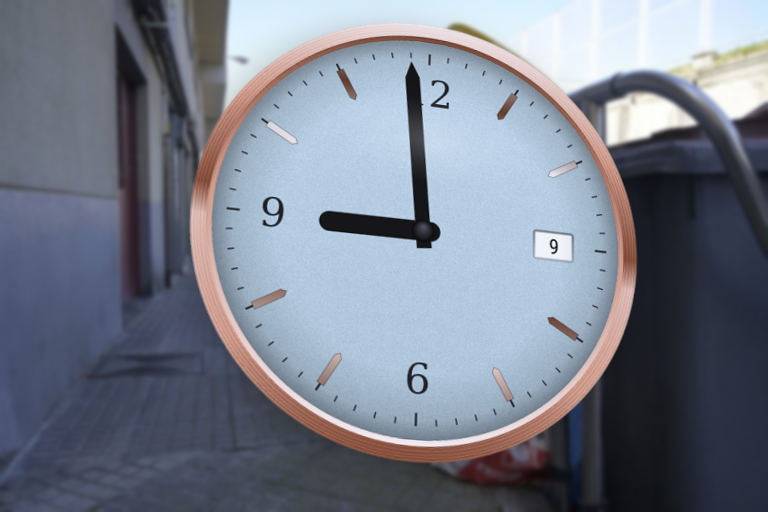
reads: 8,59
